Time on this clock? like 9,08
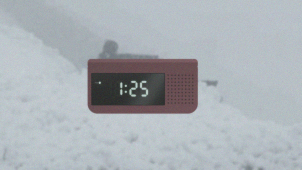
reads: 1,25
